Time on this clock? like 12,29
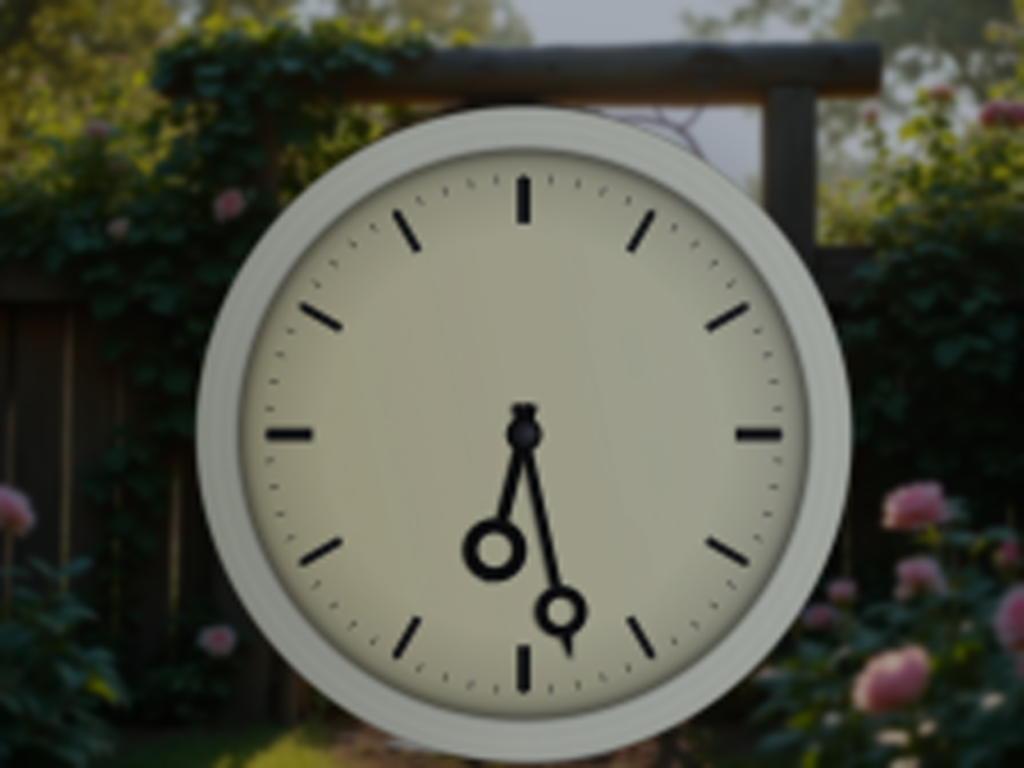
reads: 6,28
